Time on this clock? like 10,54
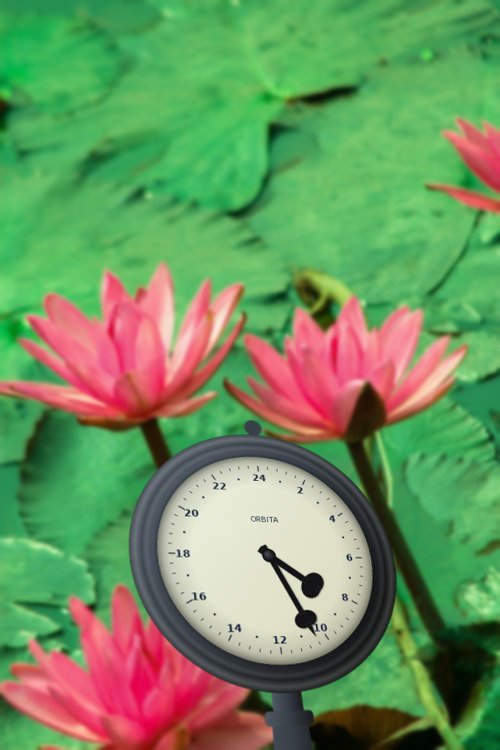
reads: 8,26
